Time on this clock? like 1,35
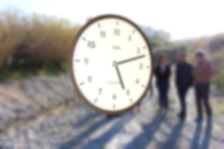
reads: 5,12
